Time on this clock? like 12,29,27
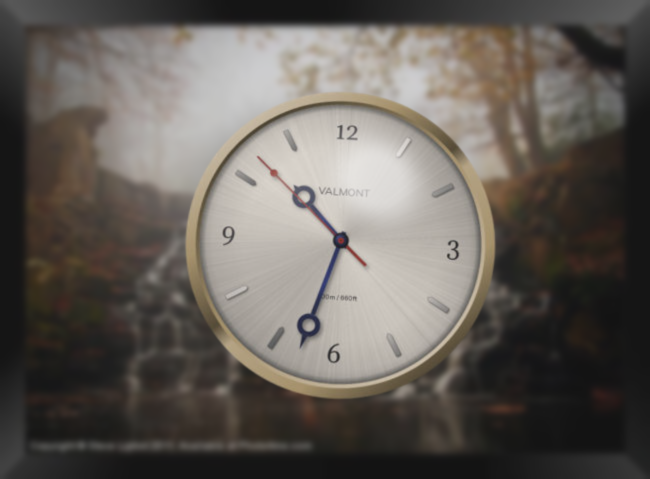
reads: 10,32,52
